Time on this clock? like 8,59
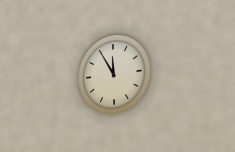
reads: 11,55
